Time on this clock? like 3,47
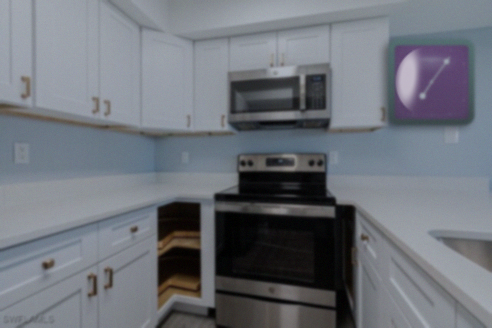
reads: 7,06
